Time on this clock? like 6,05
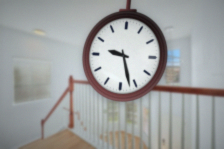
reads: 9,27
